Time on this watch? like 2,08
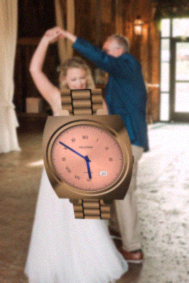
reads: 5,51
